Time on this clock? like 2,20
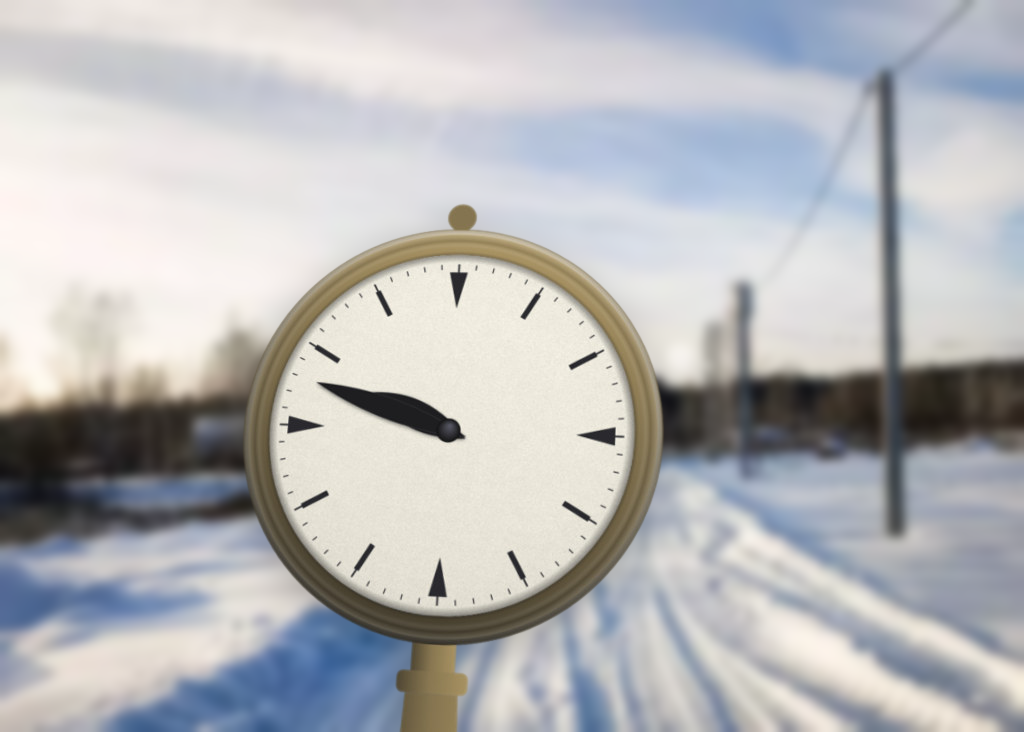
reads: 9,48
